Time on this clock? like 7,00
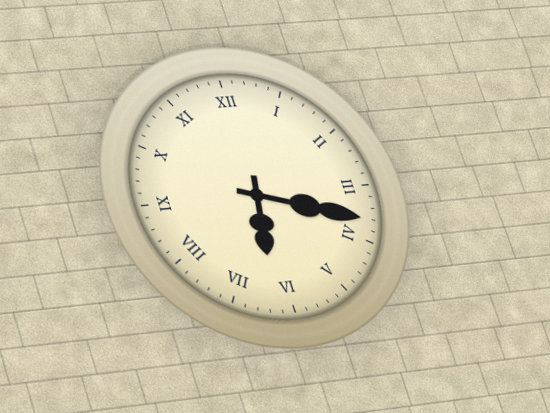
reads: 6,18
